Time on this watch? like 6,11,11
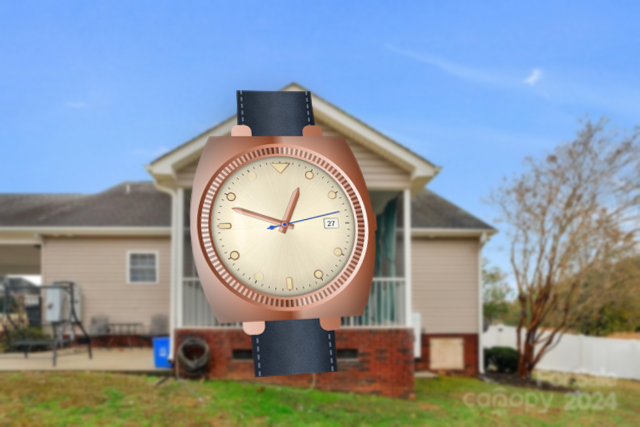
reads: 12,48,13
